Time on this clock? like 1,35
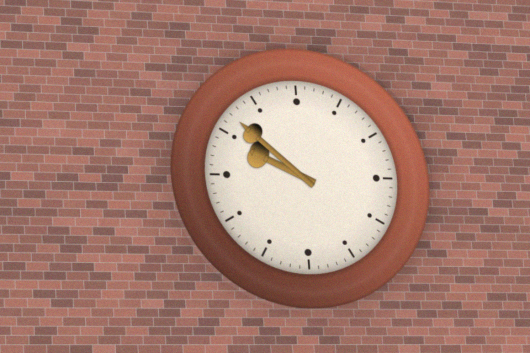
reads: 9,52
